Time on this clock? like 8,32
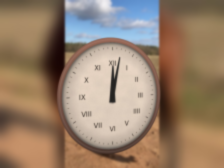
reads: 12,02
